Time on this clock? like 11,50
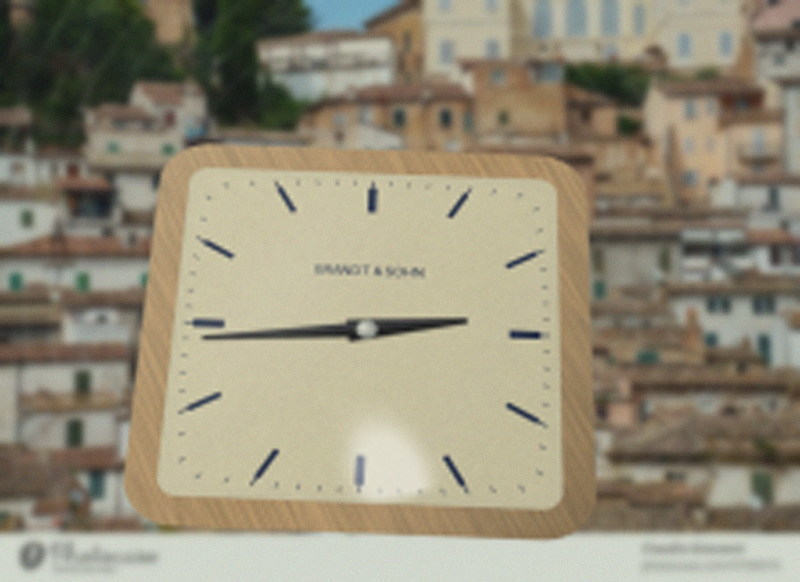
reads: 2,44
